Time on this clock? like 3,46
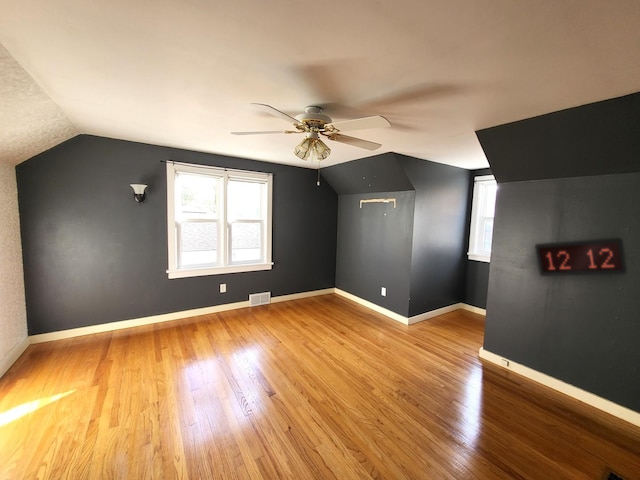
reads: 12,12
